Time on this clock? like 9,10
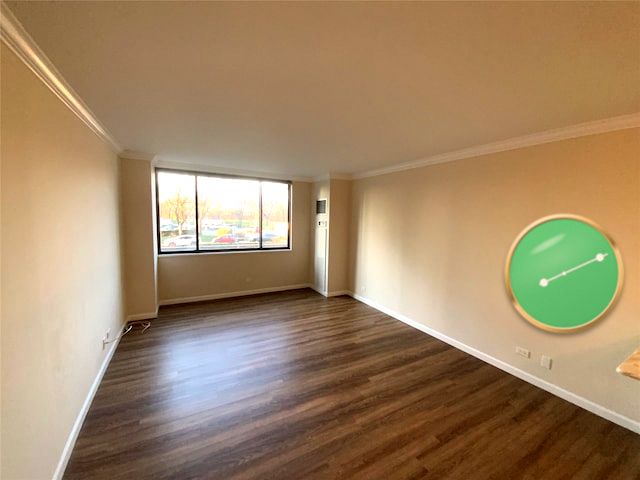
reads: 8,11
